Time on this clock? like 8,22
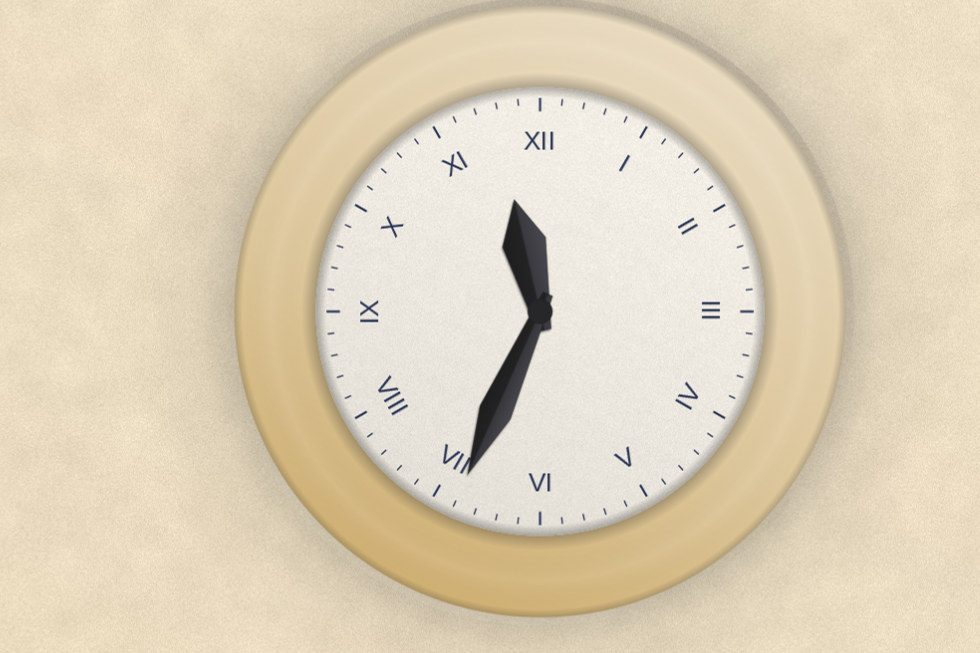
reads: 11,34
